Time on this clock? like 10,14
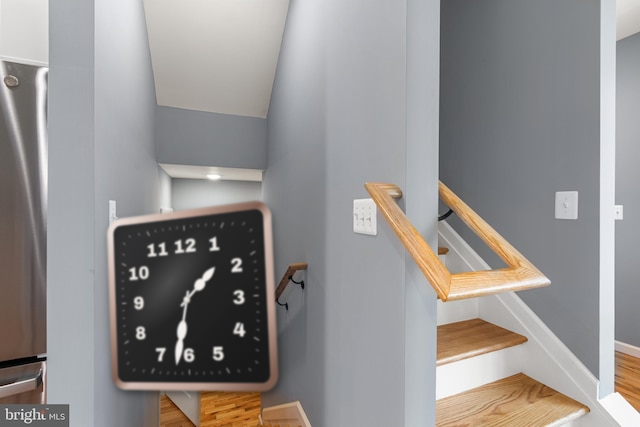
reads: 1,32
